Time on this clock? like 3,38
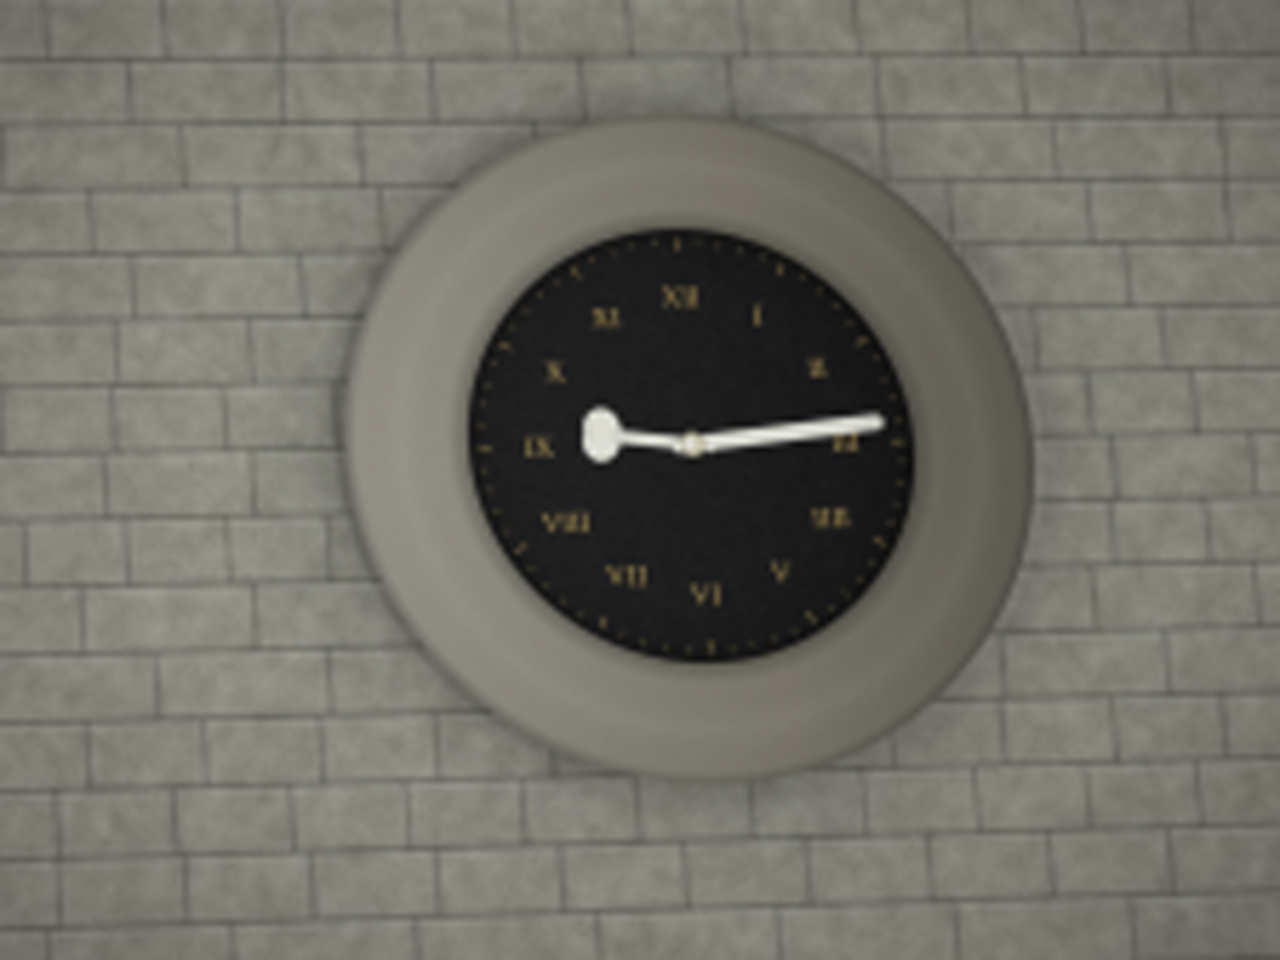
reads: 9,14
